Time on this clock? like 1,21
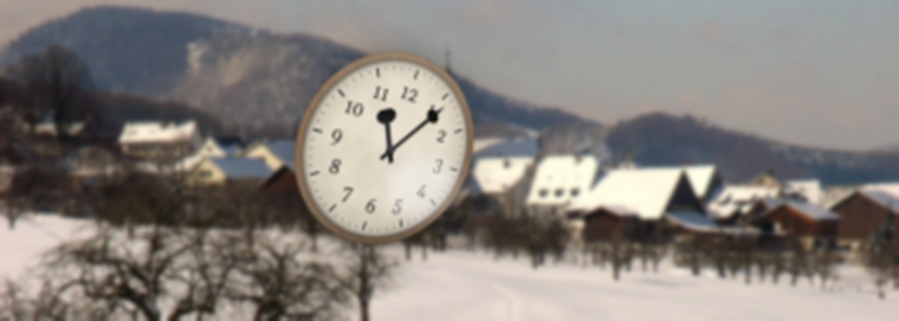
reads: 11,06
